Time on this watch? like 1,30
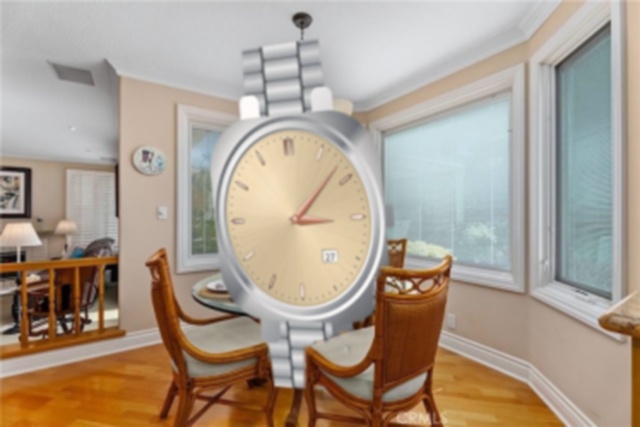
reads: 3,08
